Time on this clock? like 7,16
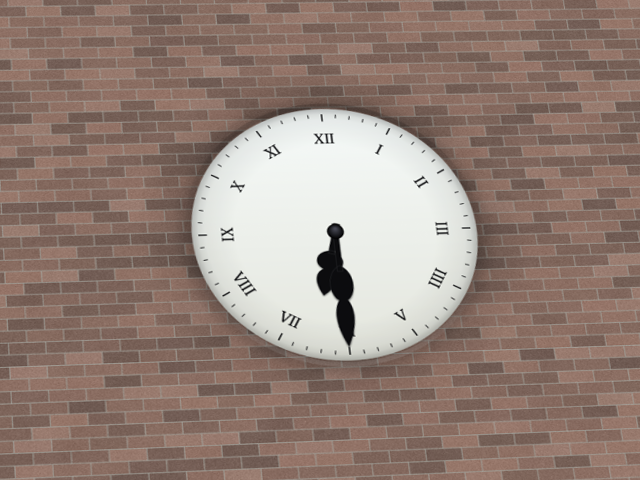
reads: 6,30
